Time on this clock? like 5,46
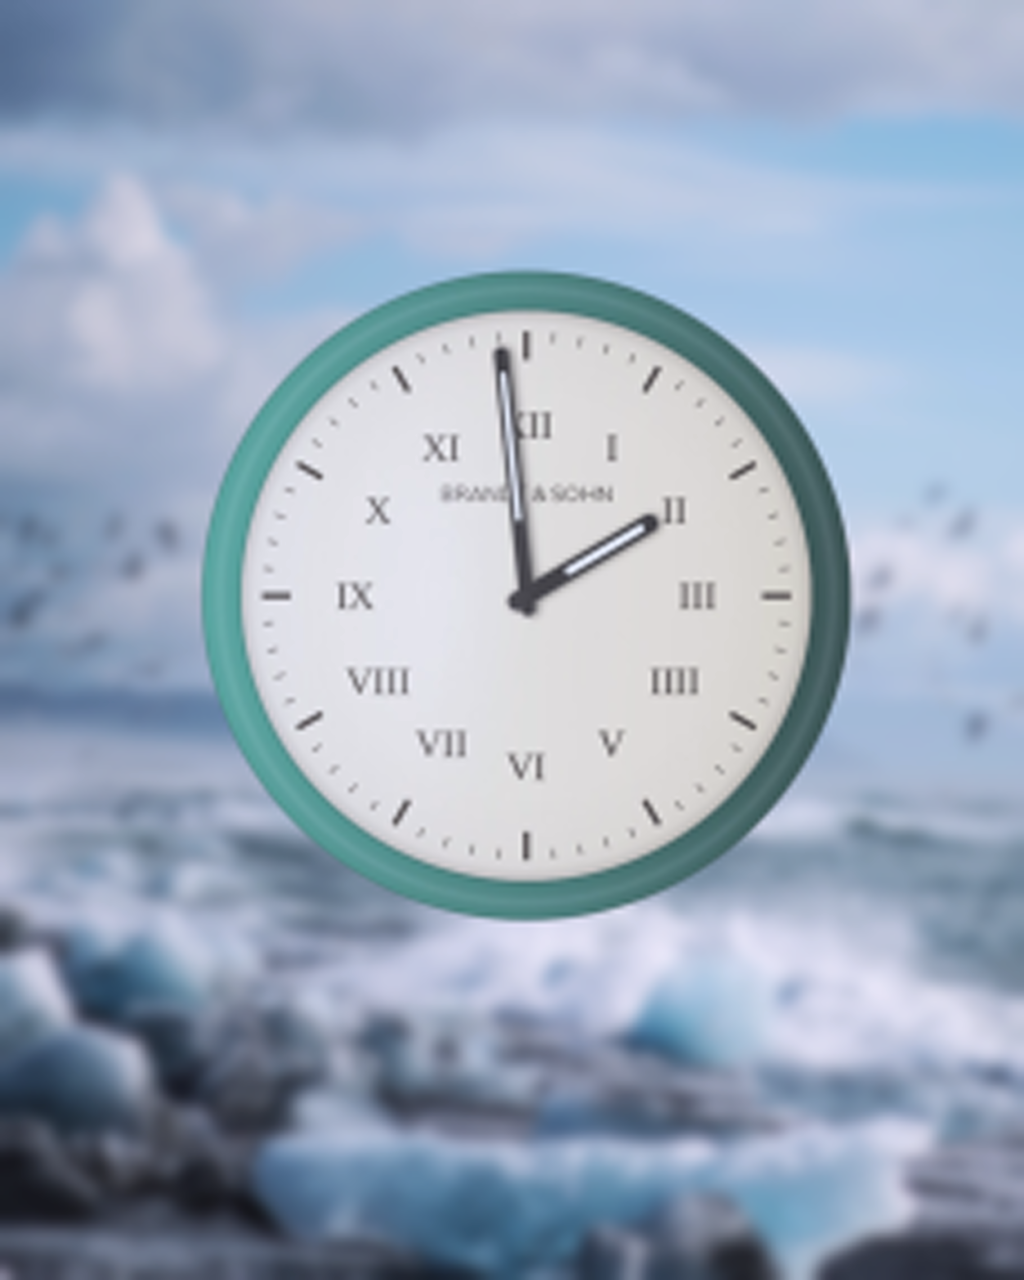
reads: 1,59
